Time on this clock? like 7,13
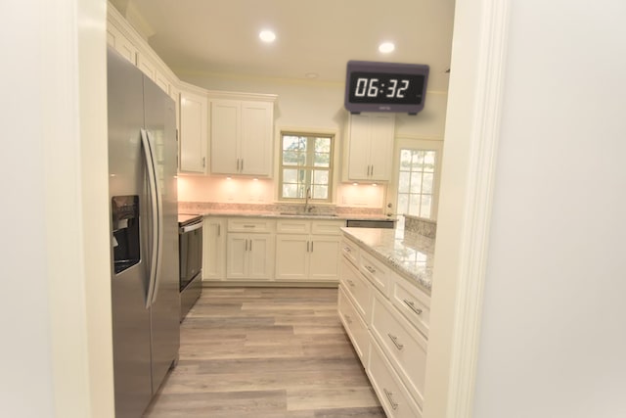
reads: 6,32
